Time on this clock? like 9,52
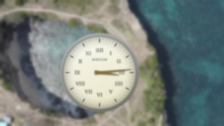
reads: 3,14
